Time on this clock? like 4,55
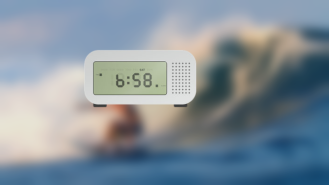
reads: 6,58
